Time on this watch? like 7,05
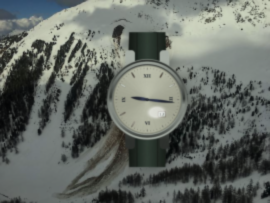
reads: 9,16
